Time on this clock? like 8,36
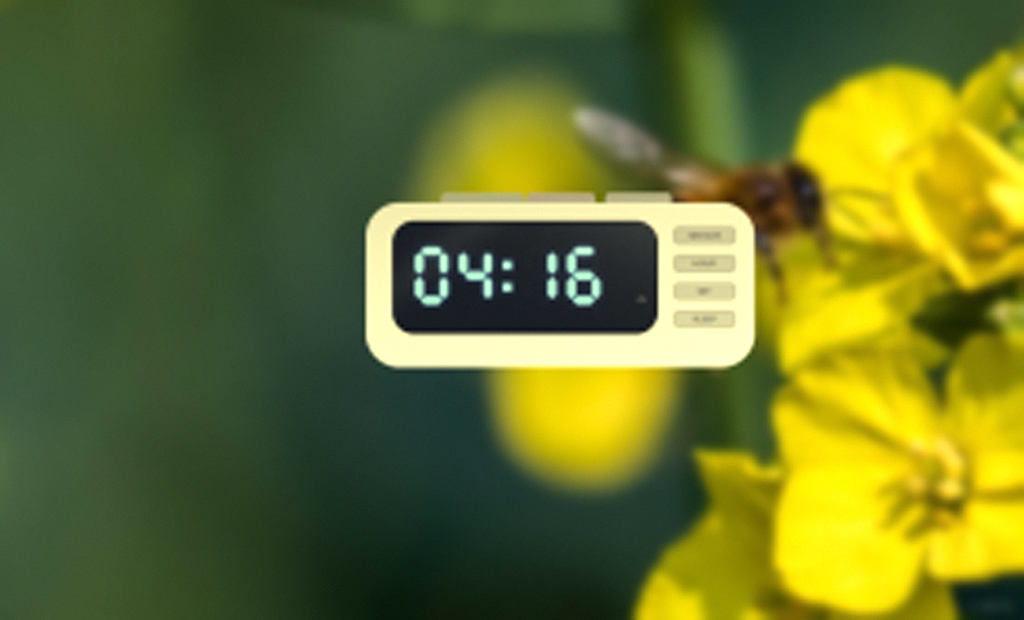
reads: 4,16
